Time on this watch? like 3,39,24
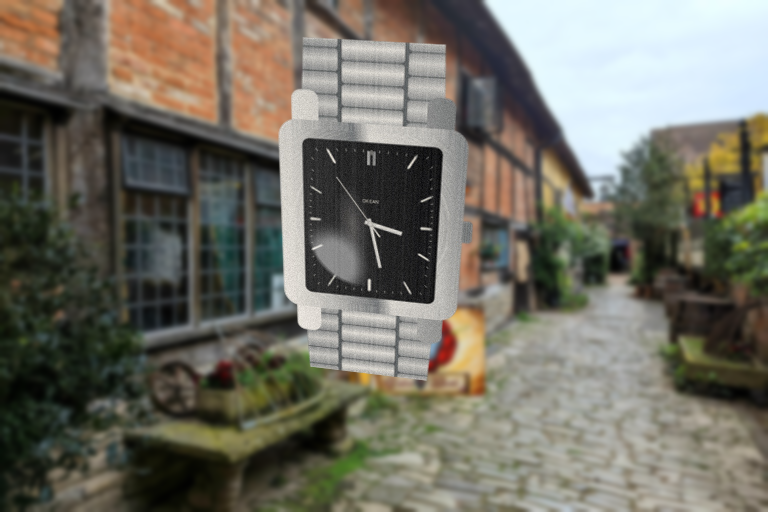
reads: 3,27,54
